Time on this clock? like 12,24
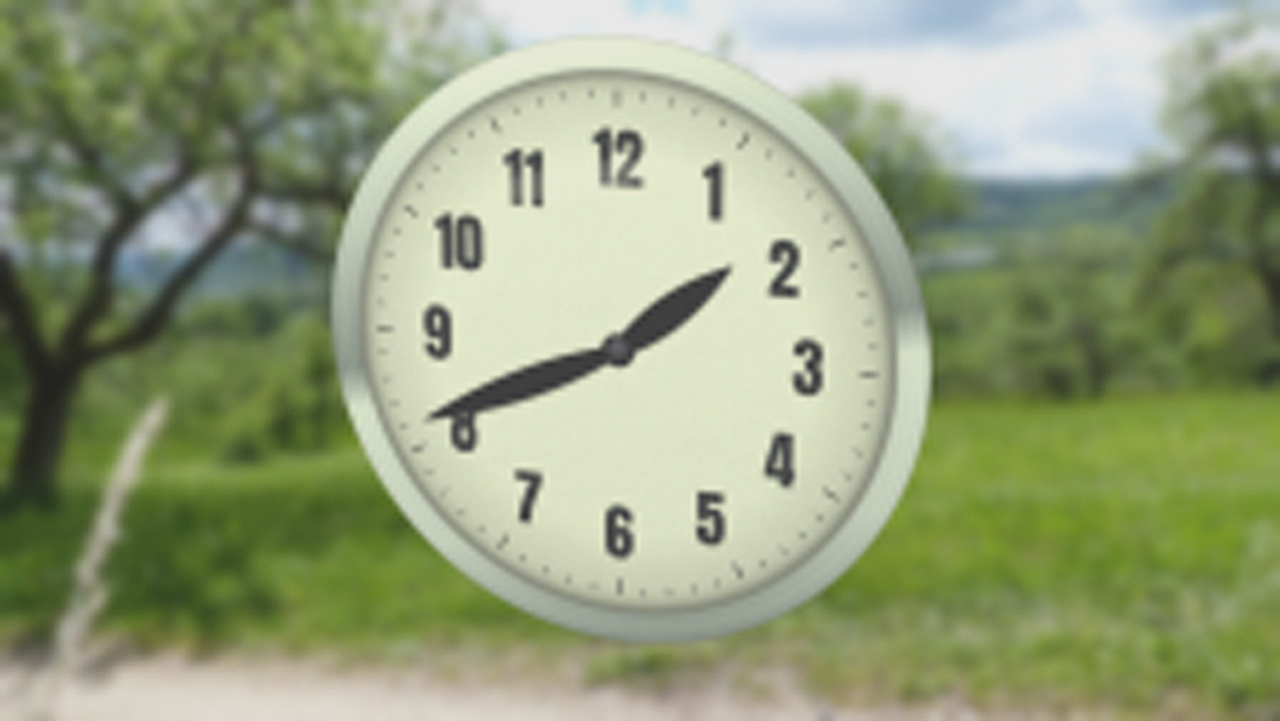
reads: 1,41
